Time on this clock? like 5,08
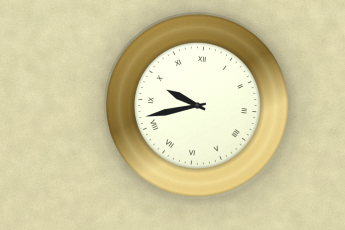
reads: 9,42
